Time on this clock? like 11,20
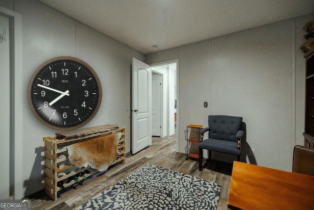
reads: 7,48
